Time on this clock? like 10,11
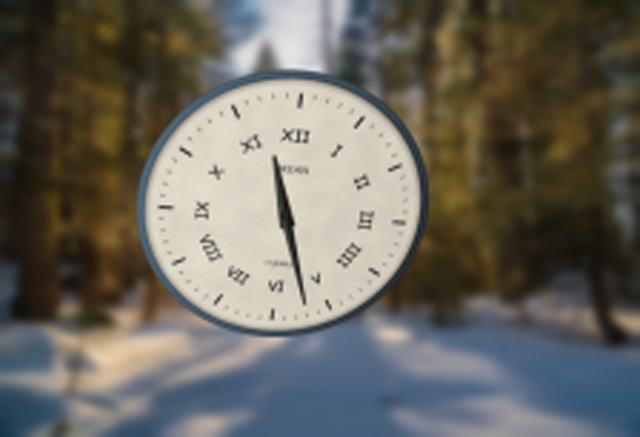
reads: 11,27
